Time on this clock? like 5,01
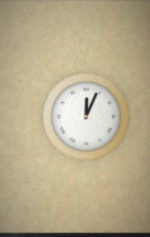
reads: 12,04
